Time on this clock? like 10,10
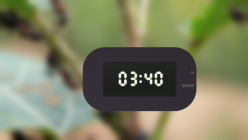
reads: 3,40
